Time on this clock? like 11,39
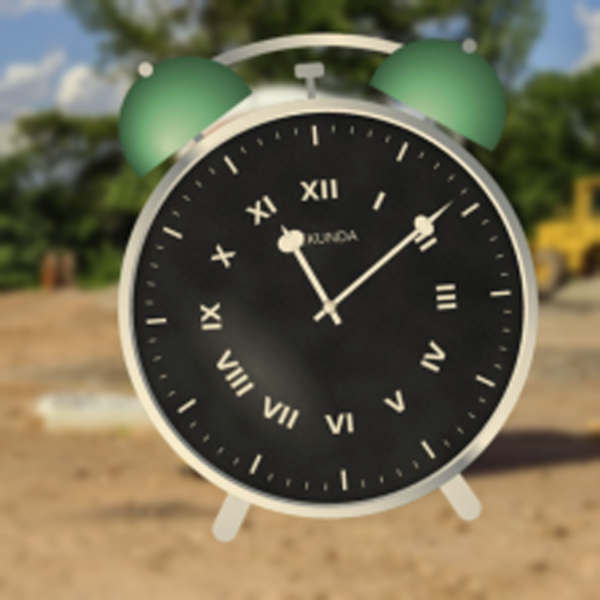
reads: 11,09
